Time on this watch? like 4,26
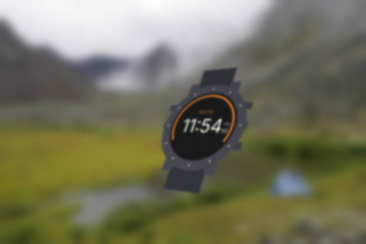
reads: 11,54
